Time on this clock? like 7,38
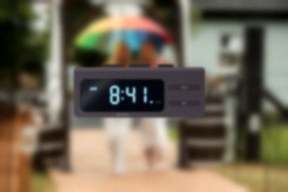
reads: 8,41
